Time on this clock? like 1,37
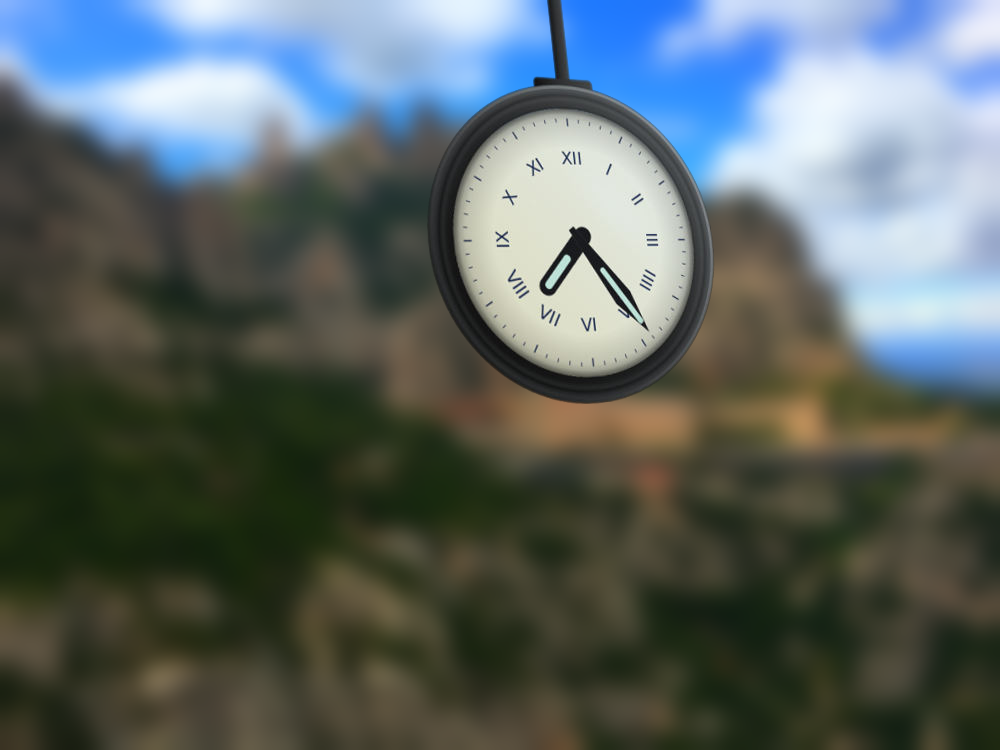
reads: 7,24
